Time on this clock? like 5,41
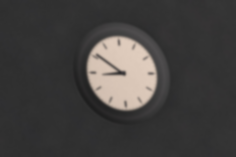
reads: 8,51
